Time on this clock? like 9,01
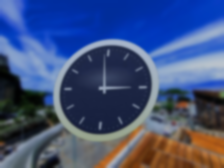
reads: 2,59
